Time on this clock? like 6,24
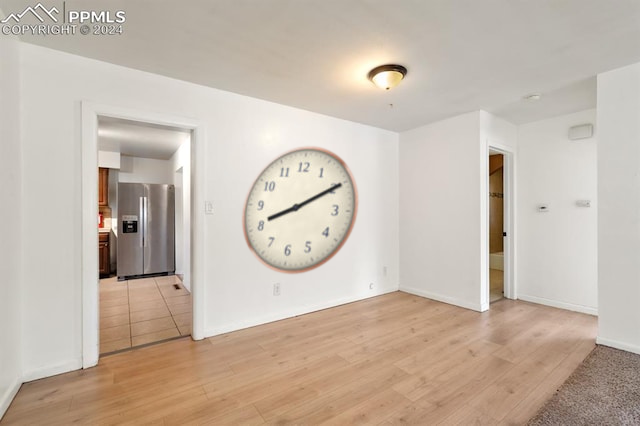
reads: 8,10
